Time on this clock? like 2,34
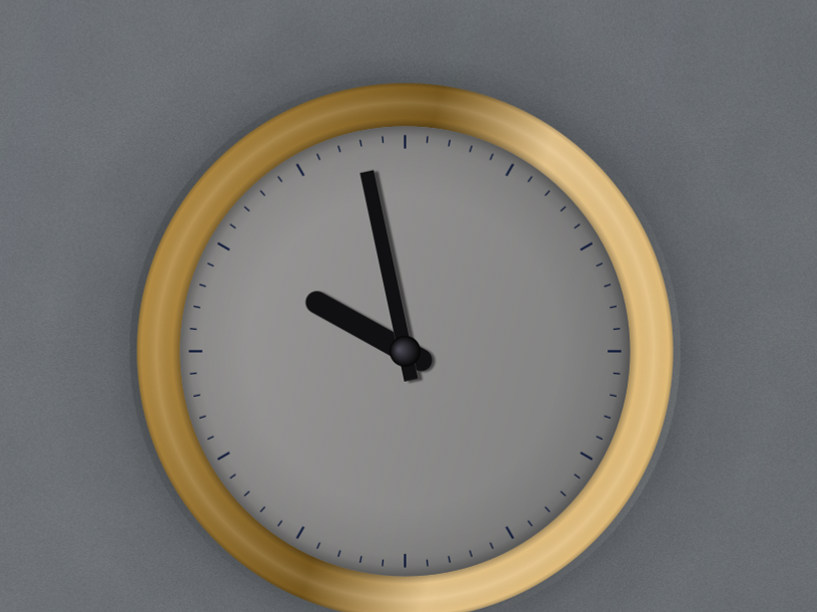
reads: 9,58
